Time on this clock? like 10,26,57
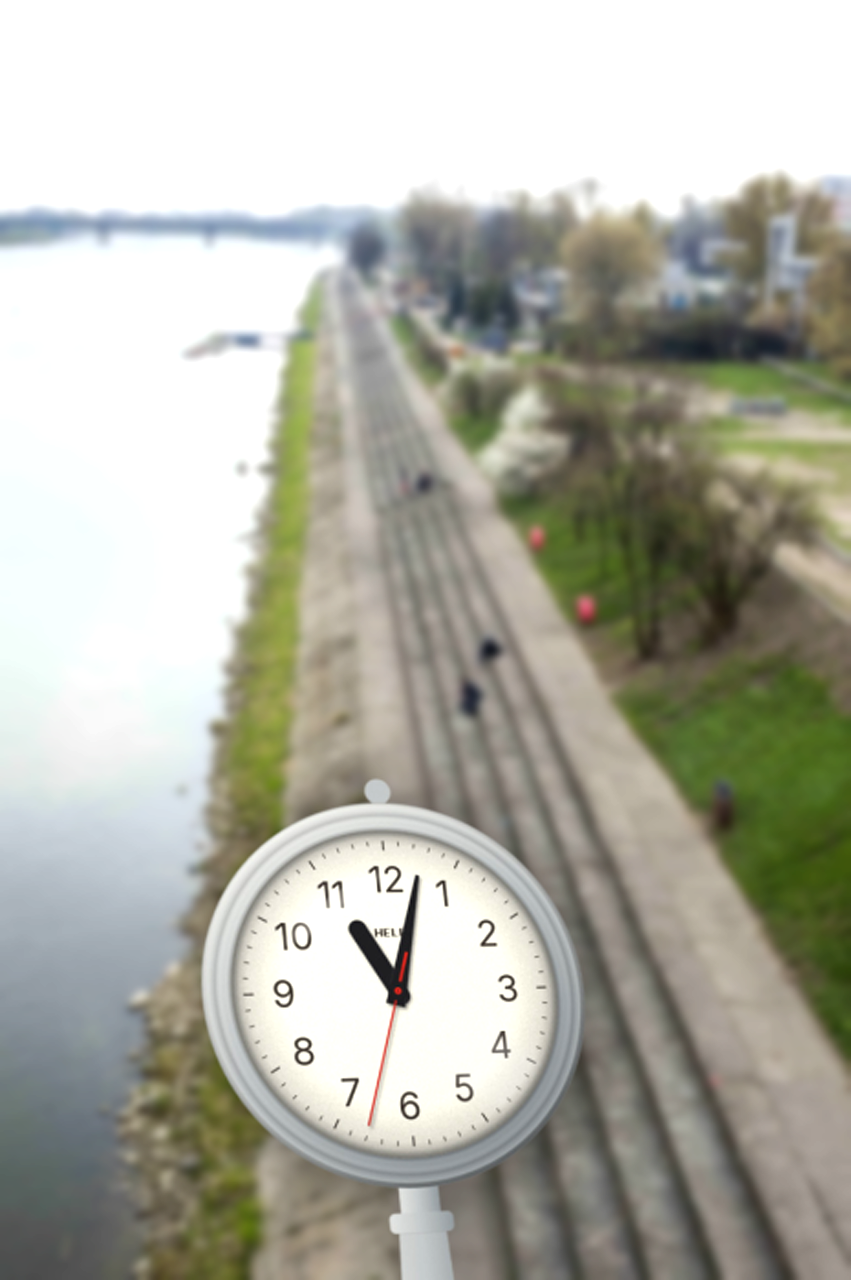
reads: 11,02,33
